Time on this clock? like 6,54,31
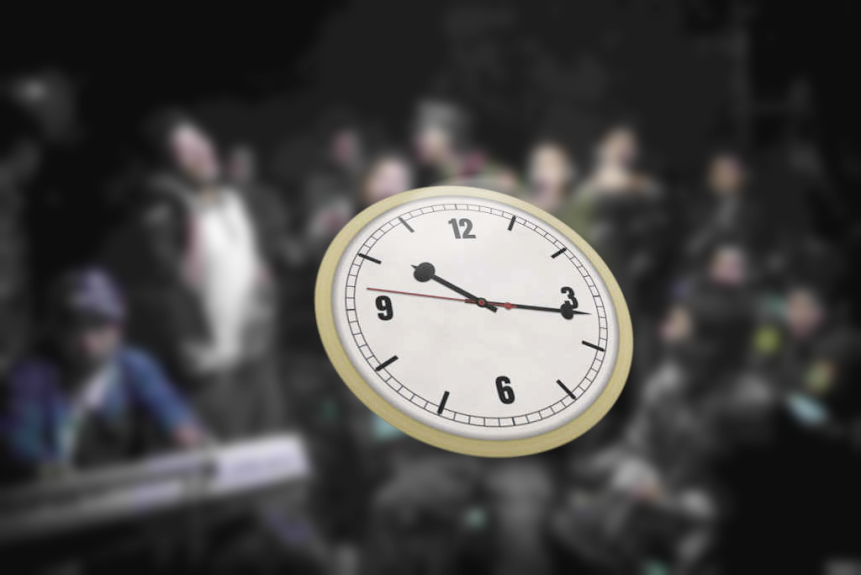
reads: 10,16,47
